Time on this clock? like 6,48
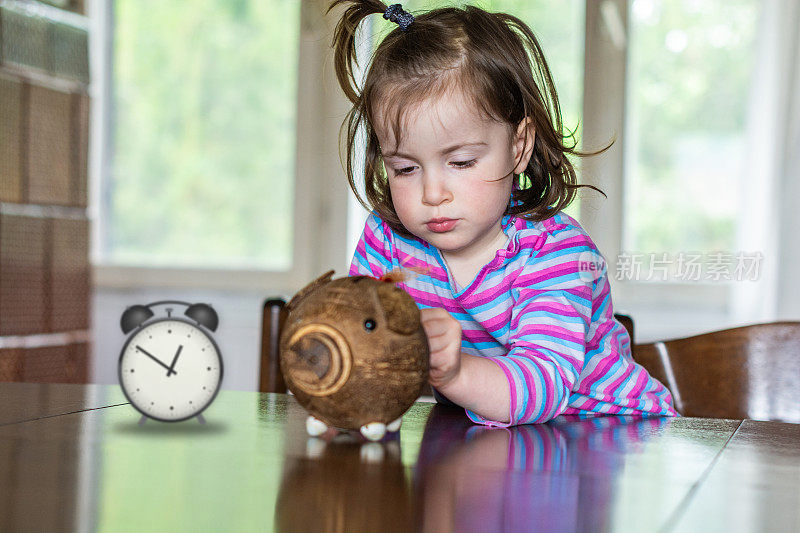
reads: 12,51
